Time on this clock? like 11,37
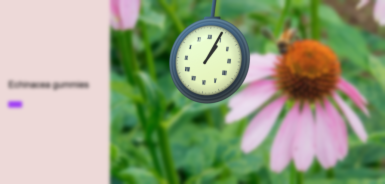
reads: 1,04
